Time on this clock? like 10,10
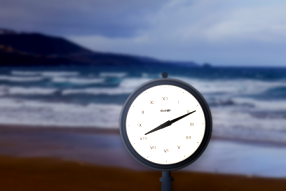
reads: 8,11
